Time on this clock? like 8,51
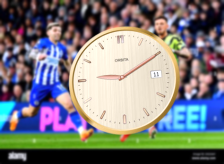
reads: 9,10
